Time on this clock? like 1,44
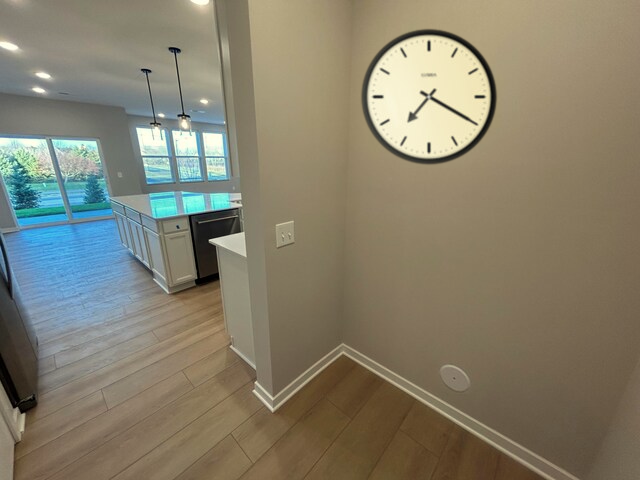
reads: 7,20
